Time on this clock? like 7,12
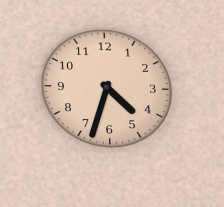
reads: 4,33
